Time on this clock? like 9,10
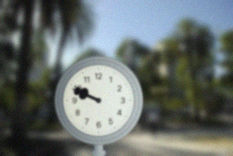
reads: 9,49
